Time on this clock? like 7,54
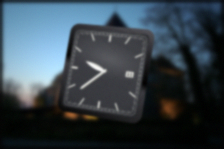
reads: 9,38
